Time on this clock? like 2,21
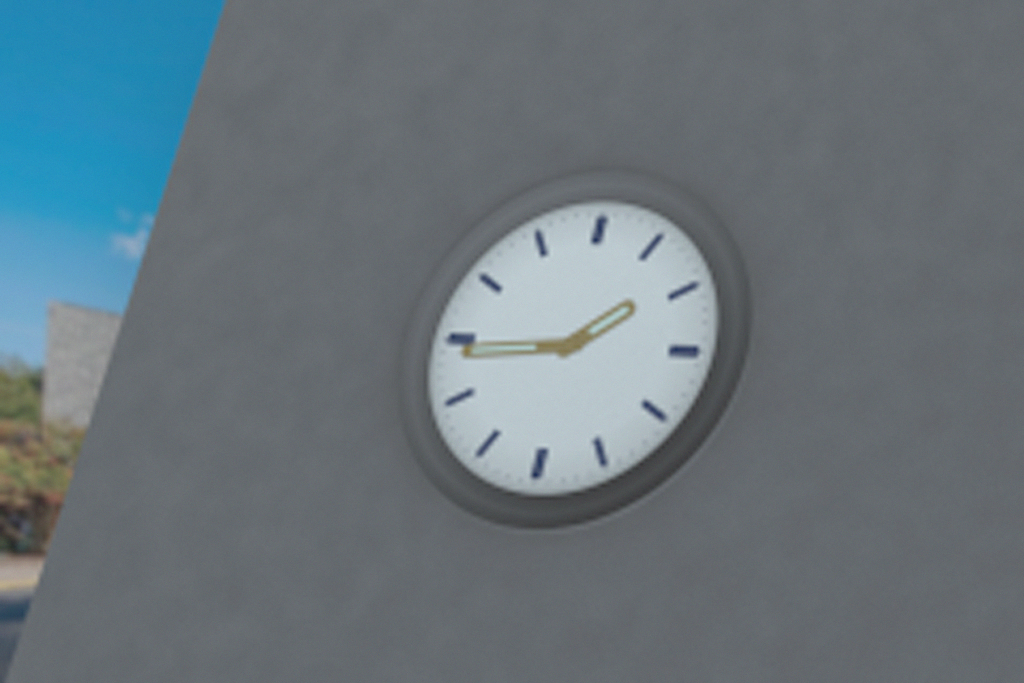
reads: 1,44
